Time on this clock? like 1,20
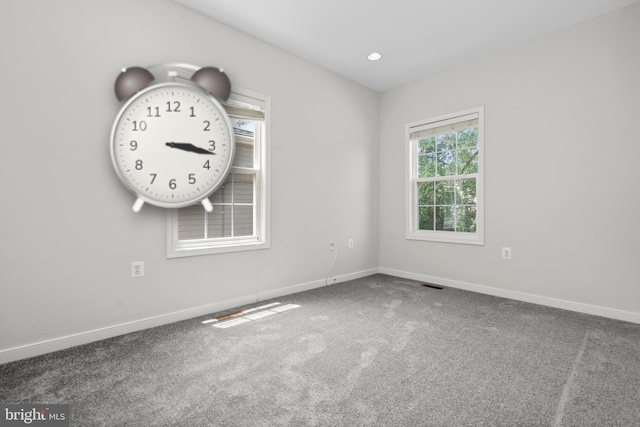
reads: 3,17
